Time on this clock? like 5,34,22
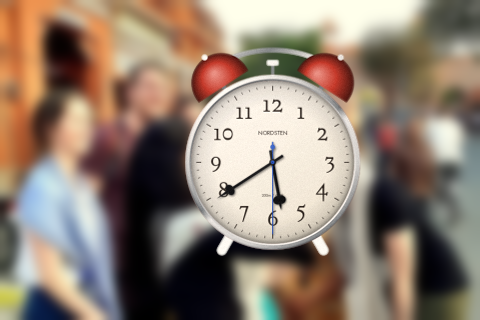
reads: 5,39,30
